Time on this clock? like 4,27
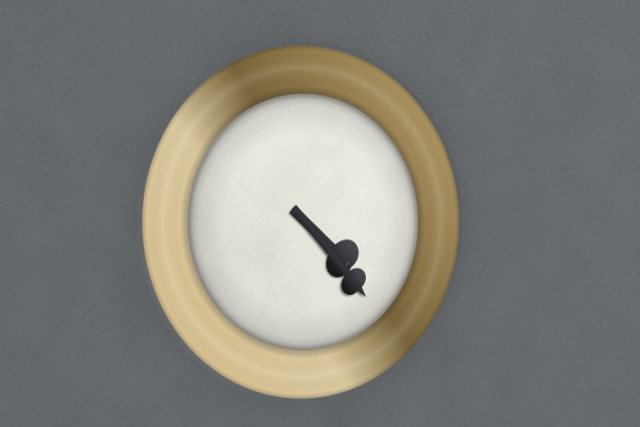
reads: 4,23
